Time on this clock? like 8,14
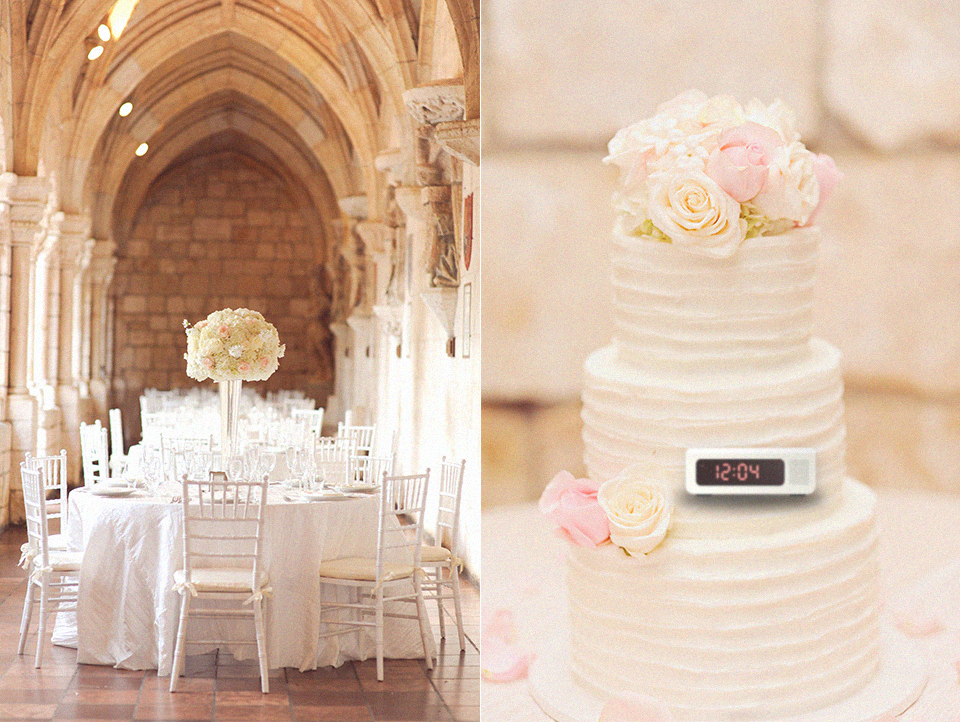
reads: 12,04
